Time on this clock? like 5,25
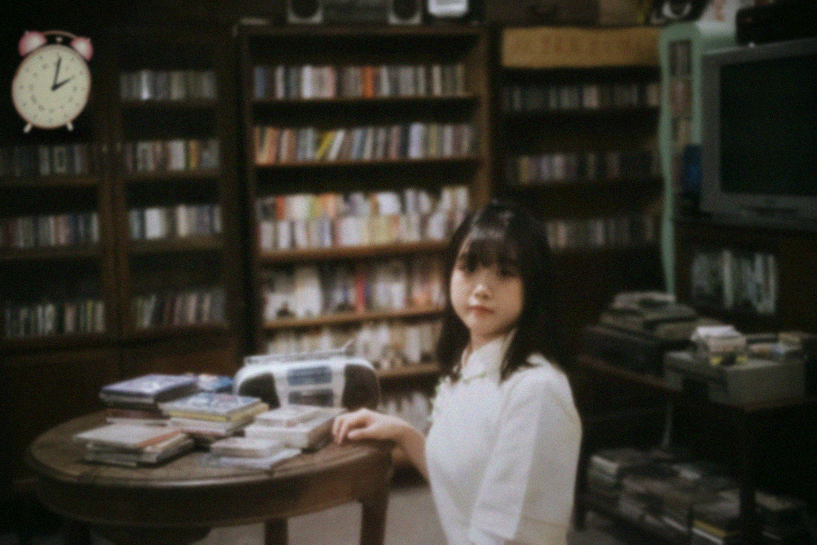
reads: 2,01
